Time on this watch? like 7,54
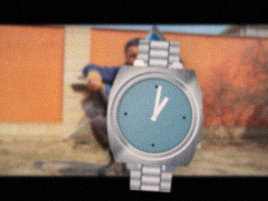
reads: 1,01
